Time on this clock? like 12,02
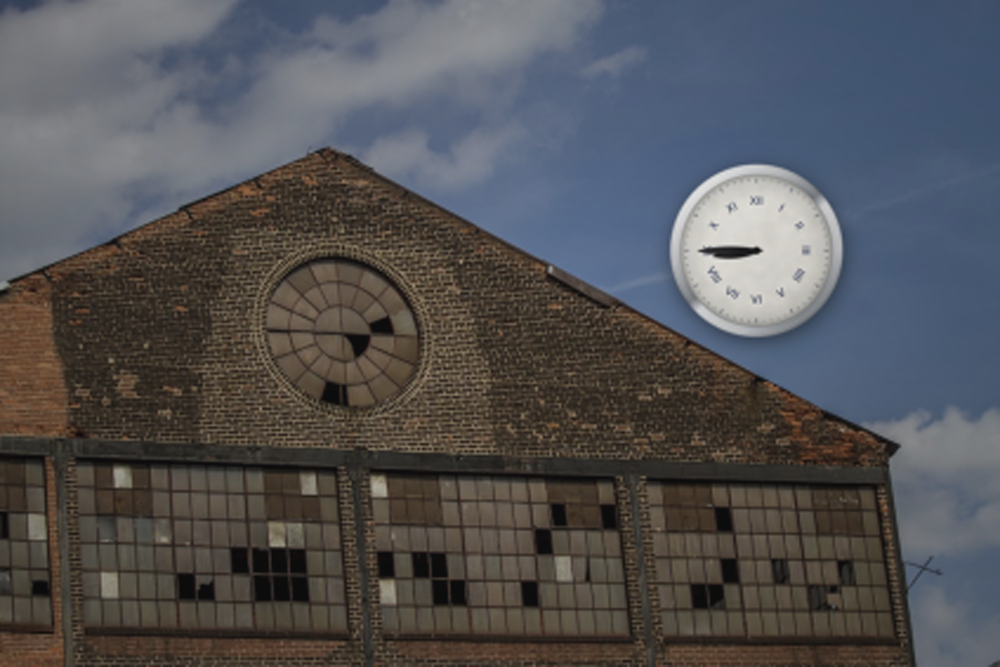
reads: 8,45
